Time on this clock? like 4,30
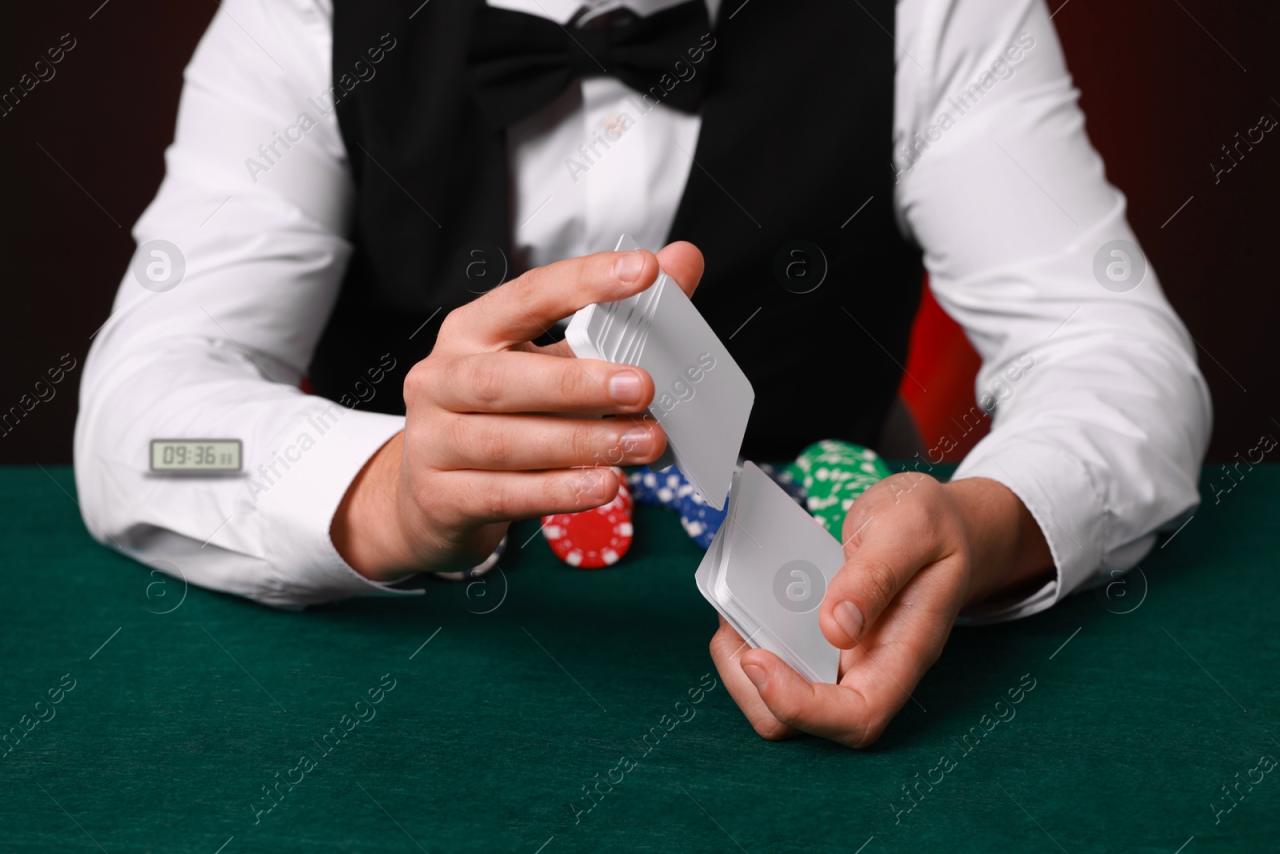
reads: 9,36
